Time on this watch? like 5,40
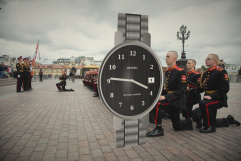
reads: 3,46
